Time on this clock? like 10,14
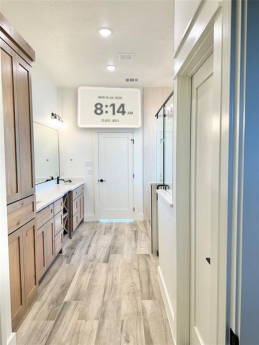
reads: 8,14
